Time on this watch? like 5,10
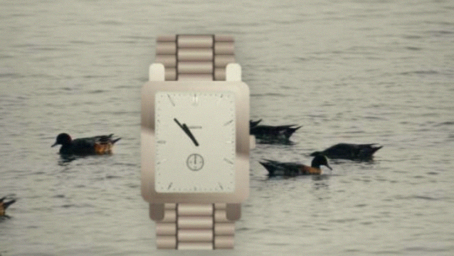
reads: 10,53
